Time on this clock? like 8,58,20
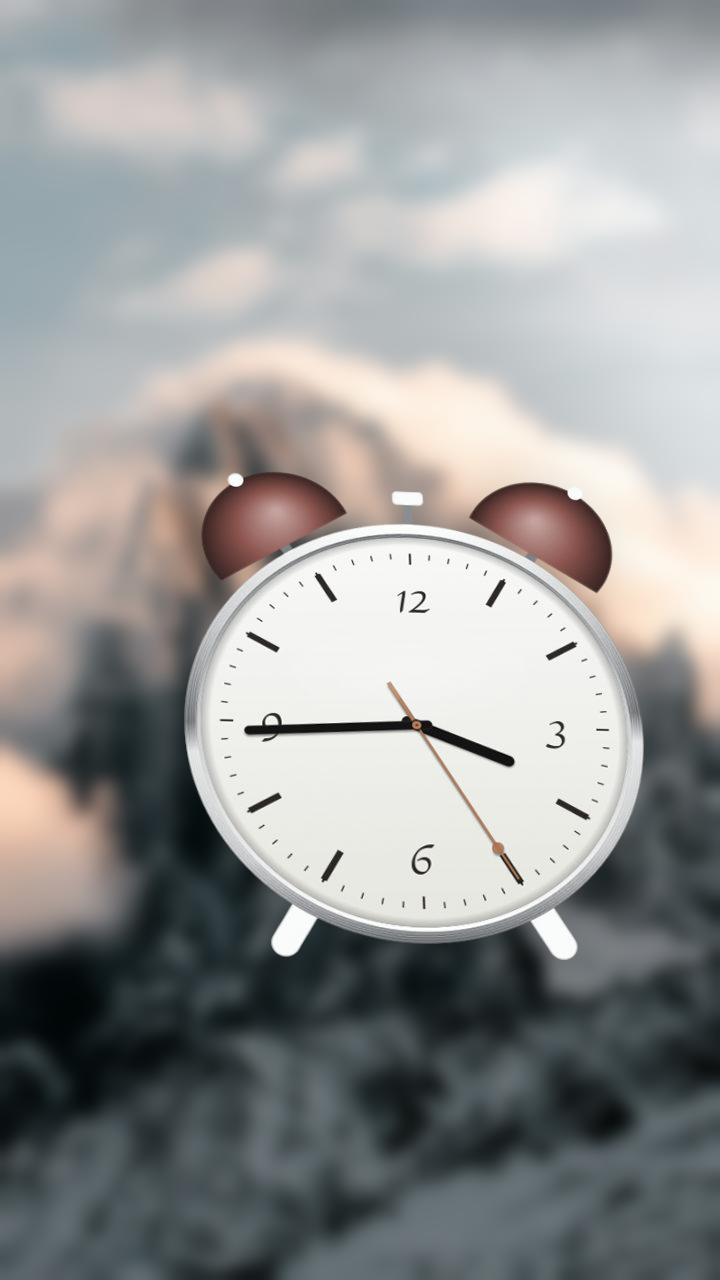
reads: 3,44,25
